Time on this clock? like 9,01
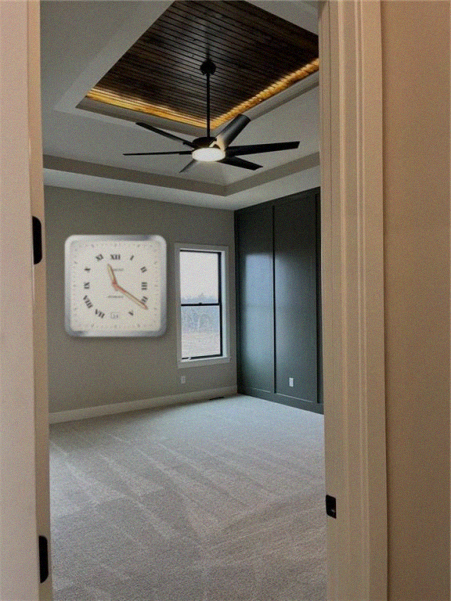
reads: 11,21
